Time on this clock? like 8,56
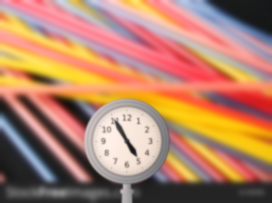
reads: 4,55
